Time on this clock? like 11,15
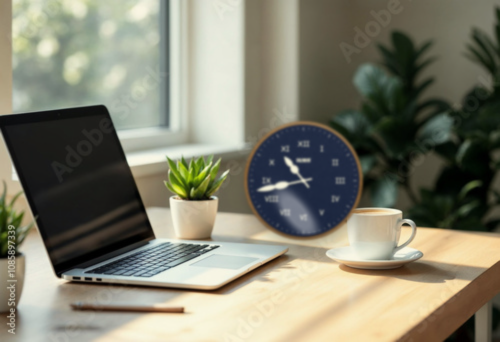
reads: 10,43
